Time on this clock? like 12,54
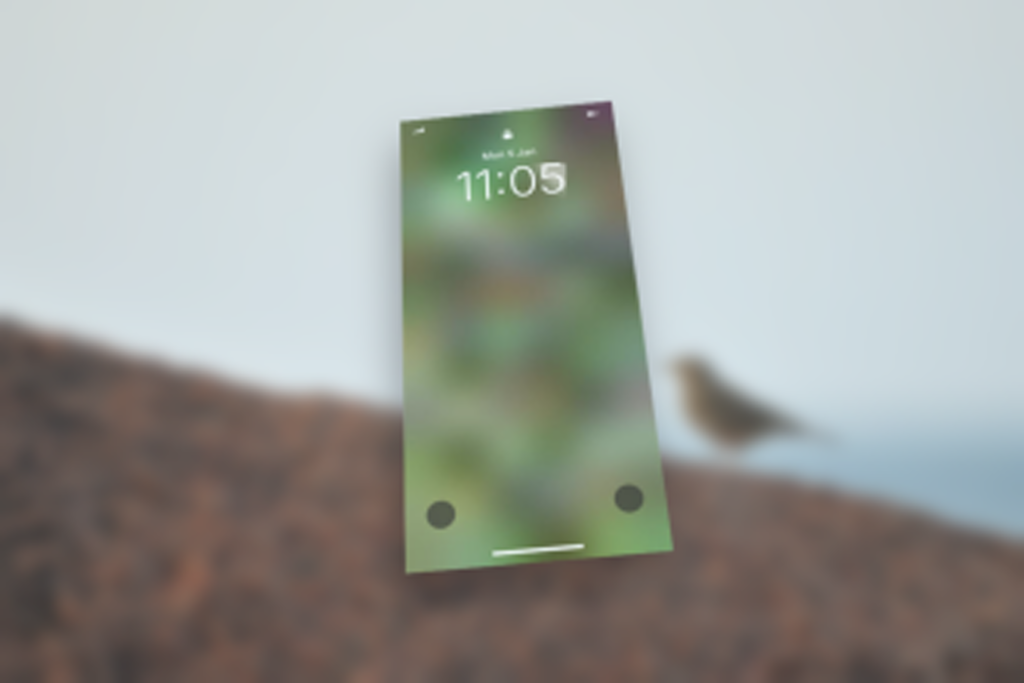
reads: 11,05
